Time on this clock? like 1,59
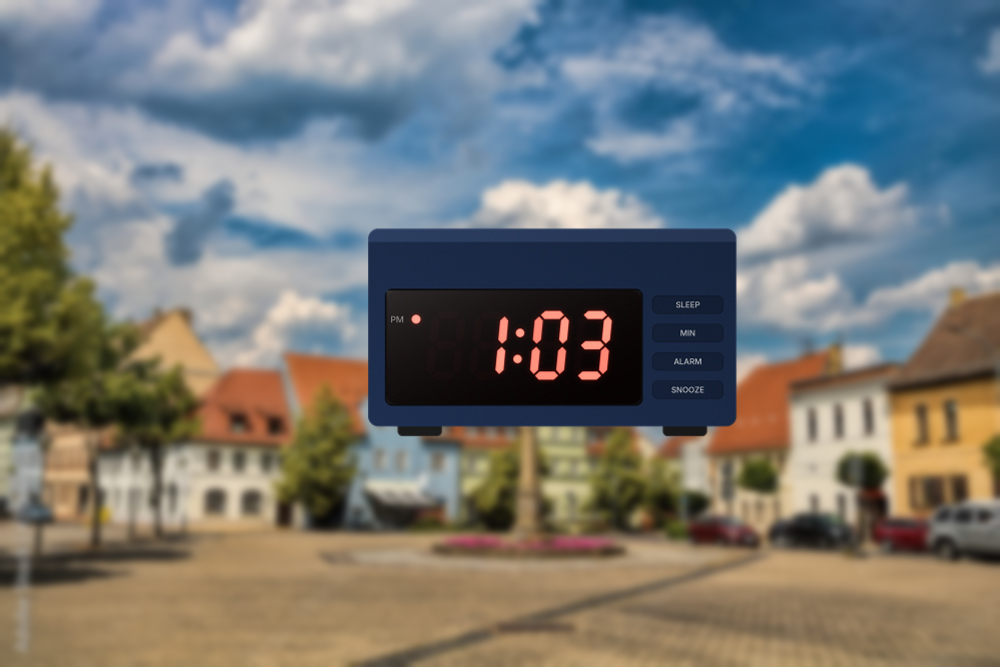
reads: 1,03
